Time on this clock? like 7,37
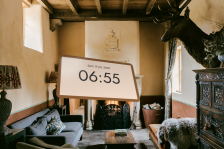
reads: 6,55
